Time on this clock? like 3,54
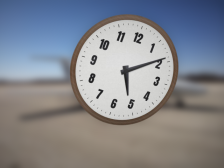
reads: 5,09
